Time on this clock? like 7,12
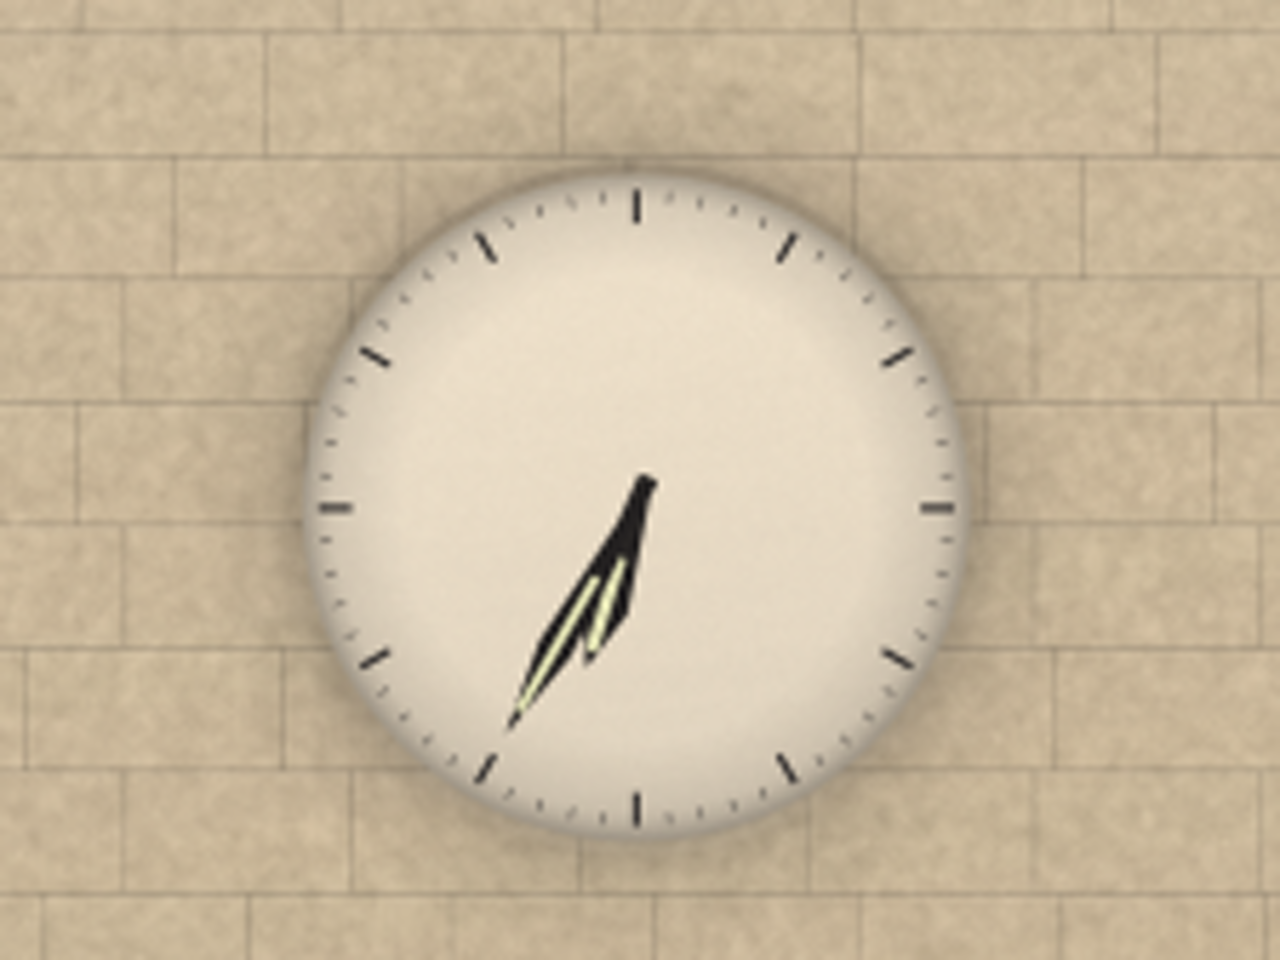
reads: 6,35
